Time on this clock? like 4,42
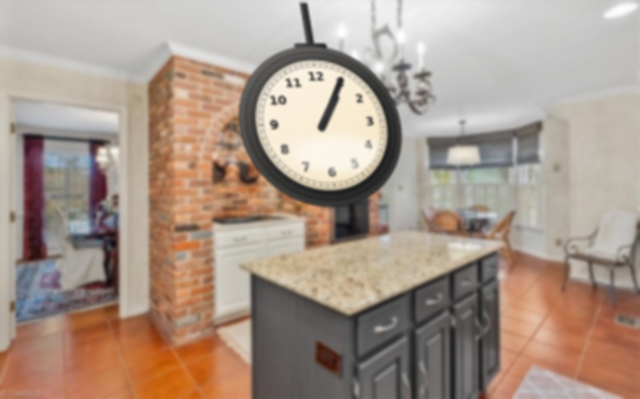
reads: 1,05
